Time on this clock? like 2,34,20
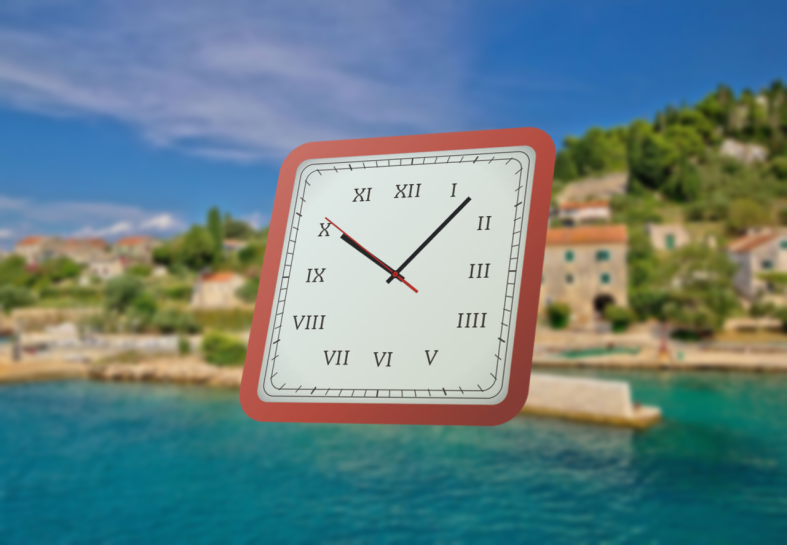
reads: 10,06,51
